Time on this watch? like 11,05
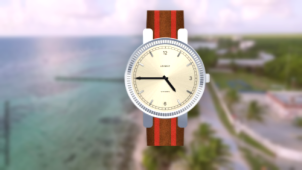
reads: 4,45
